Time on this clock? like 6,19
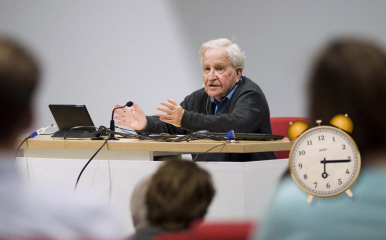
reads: 6,16
